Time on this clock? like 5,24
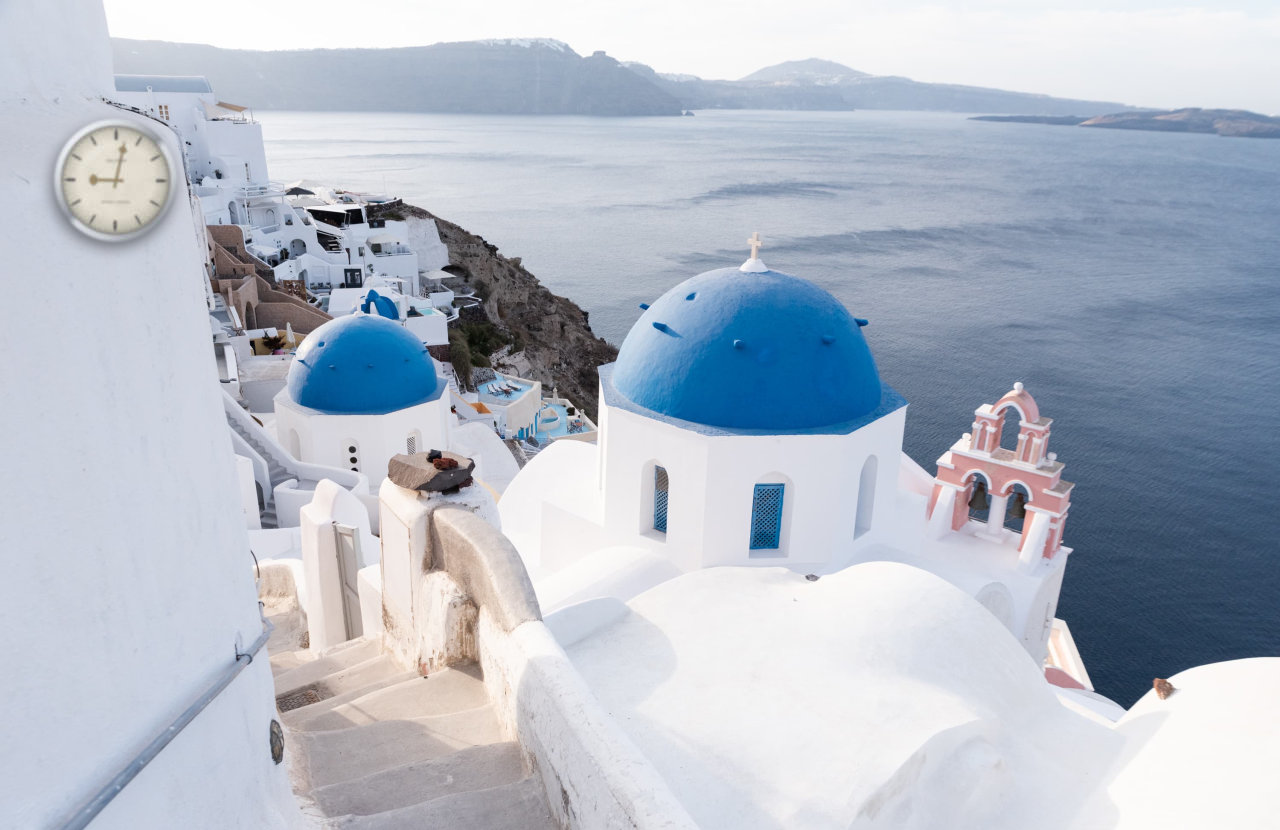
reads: 9,02
